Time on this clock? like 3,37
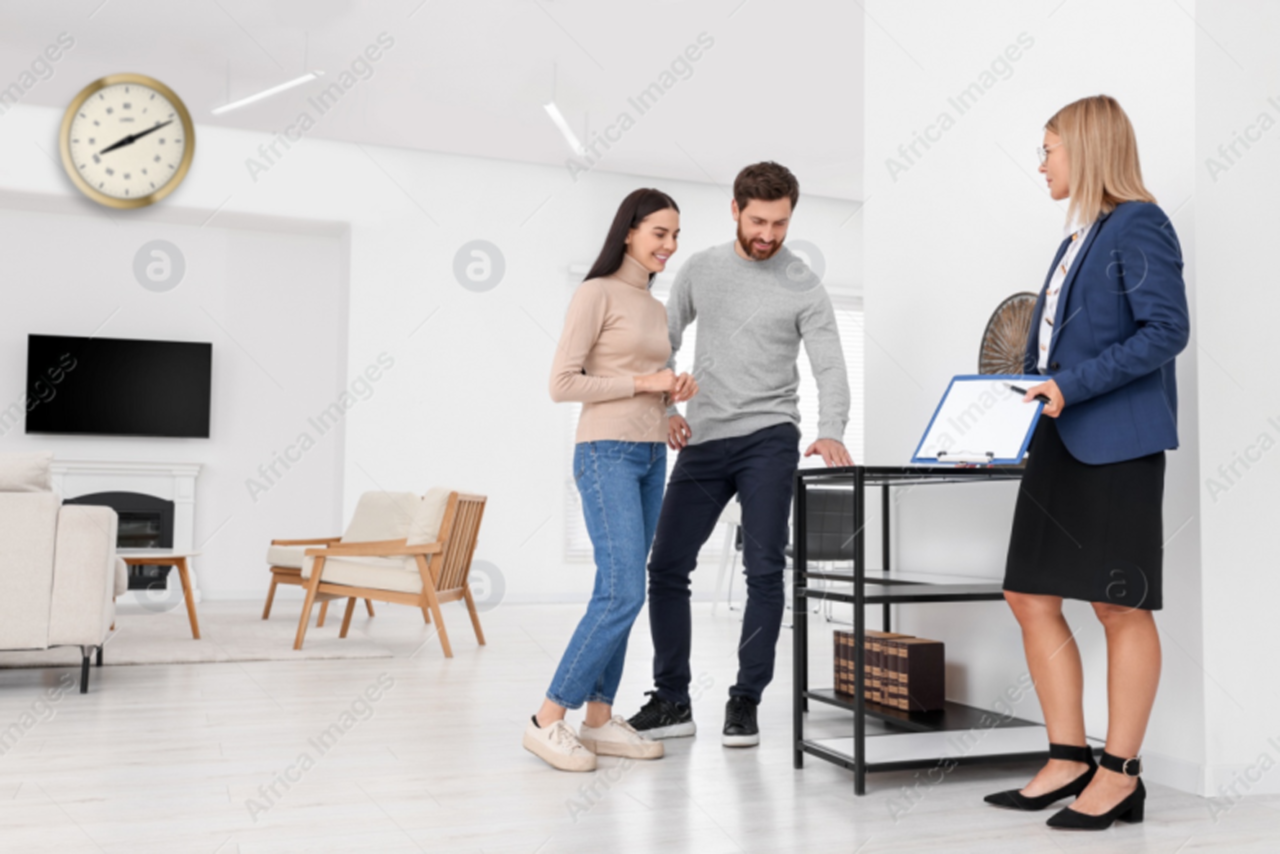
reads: 8,11
